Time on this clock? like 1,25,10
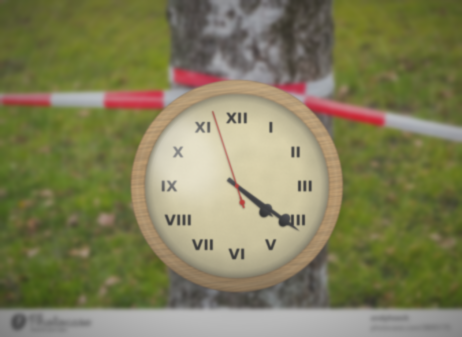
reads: 4,20,57
